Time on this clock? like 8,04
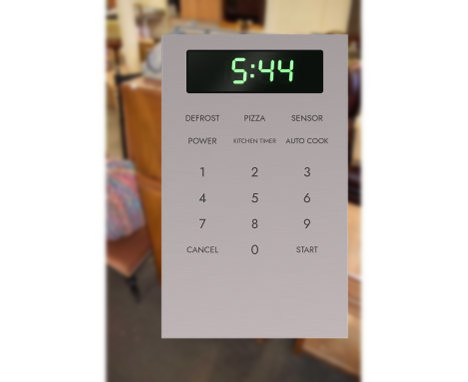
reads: 5,44
